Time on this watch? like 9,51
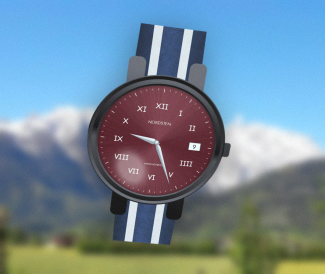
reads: 9,26
